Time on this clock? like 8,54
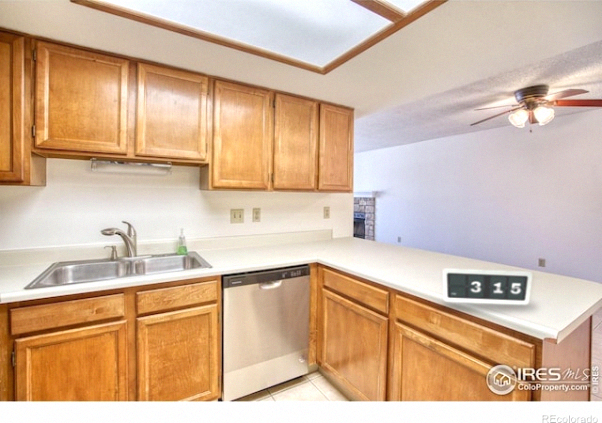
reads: 3,15
